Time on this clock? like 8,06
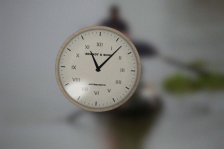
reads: 11,07
